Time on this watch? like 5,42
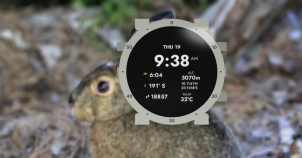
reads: 9,38
